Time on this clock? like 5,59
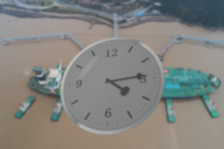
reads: 4,14
